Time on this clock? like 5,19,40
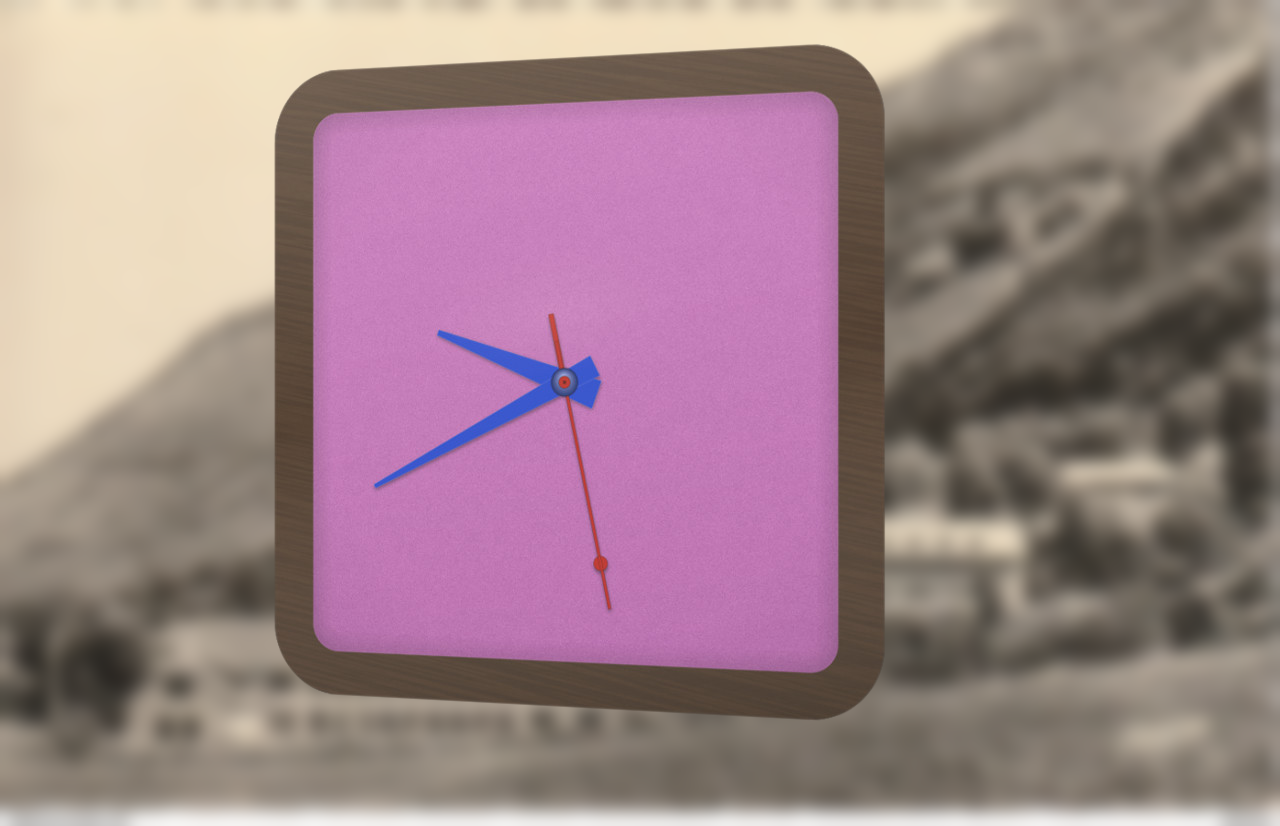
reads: 9,40,28
